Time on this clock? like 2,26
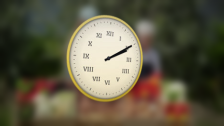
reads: 2,10
